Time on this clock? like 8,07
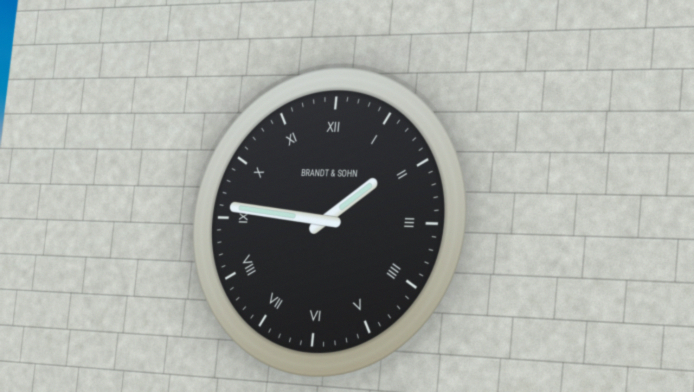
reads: 1,46
